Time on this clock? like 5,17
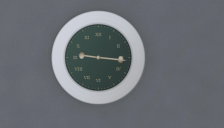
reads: 9,16
